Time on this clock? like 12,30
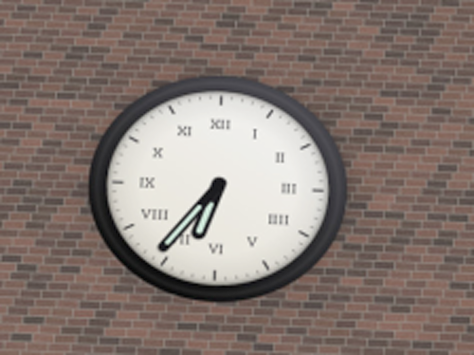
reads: 6,36
